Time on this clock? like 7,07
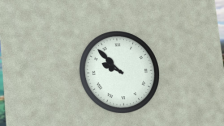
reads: 9,53
